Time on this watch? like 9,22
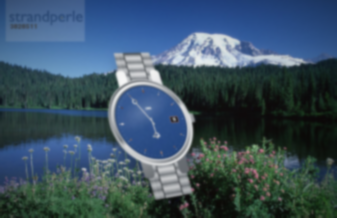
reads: 5,55
